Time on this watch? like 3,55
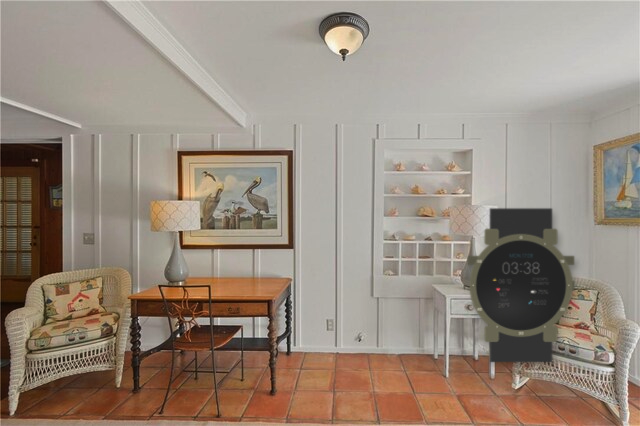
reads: 3,38
